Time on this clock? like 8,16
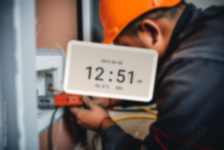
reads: 12,51
